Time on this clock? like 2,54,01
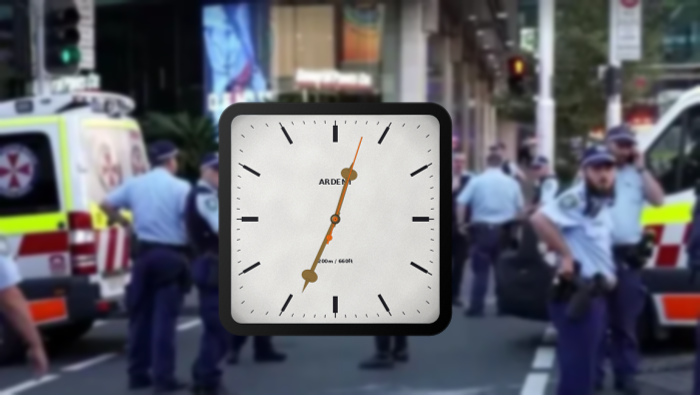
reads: 12,34,03
